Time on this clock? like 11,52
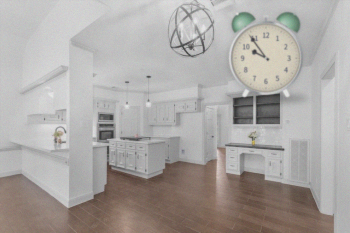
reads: 9,54
